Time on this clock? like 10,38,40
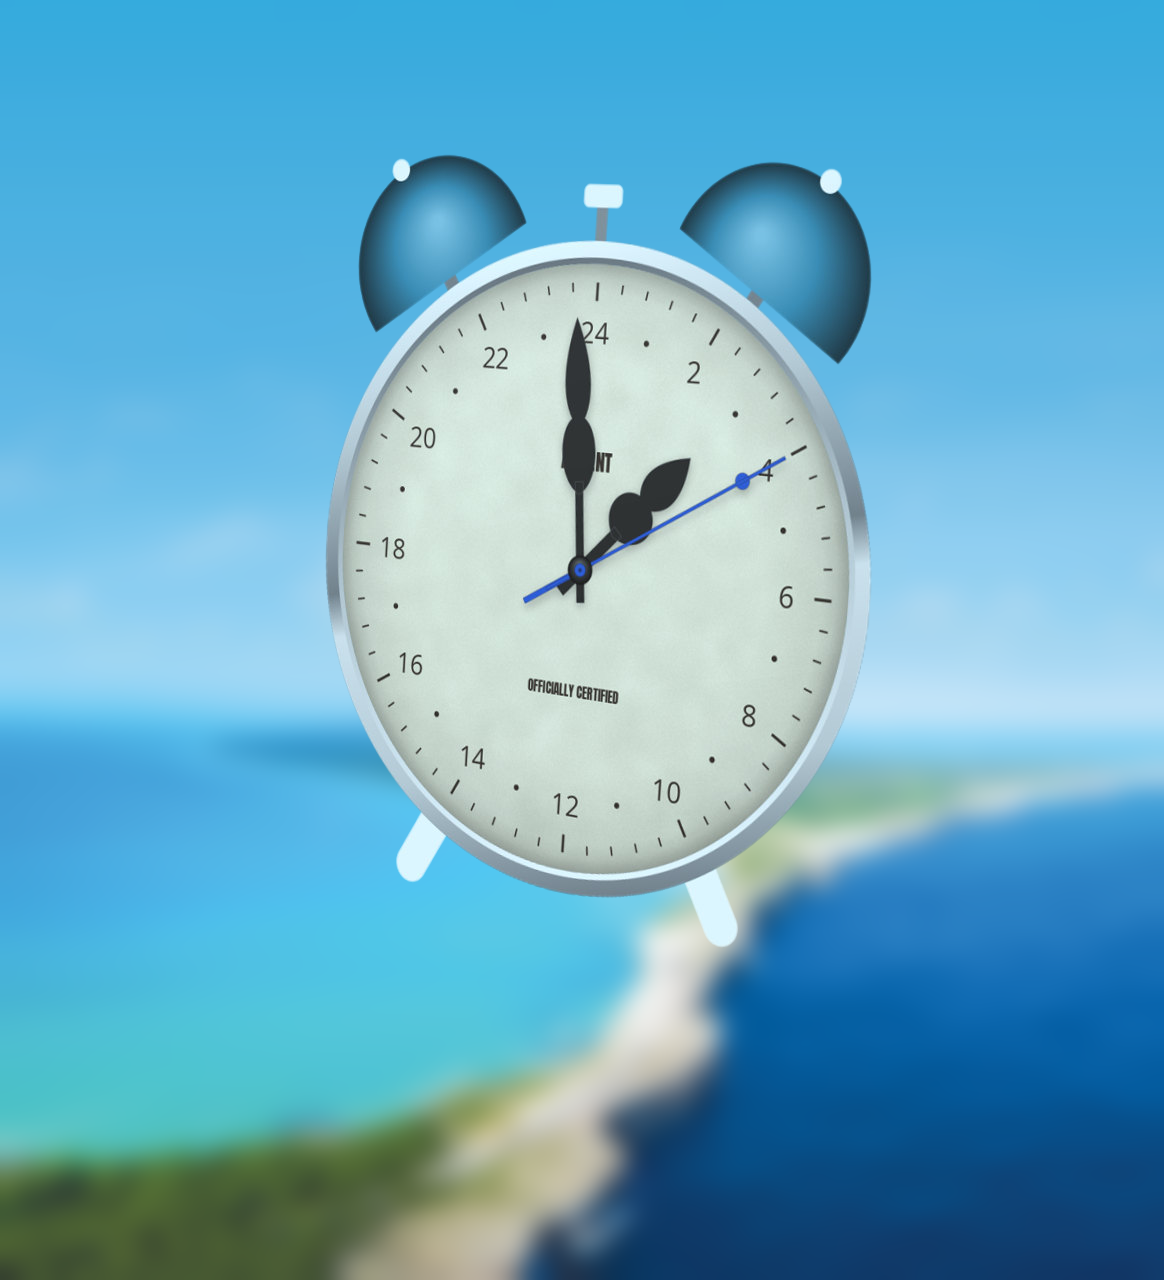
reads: 2,59,10
